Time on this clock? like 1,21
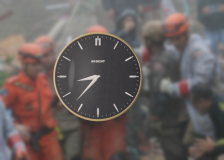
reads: 8,37
